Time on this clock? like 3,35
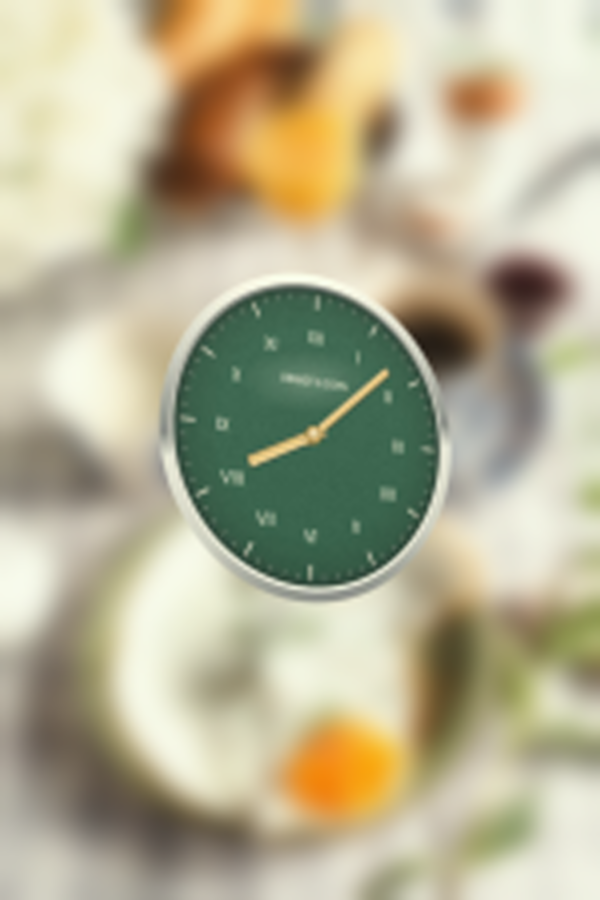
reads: 8,08
